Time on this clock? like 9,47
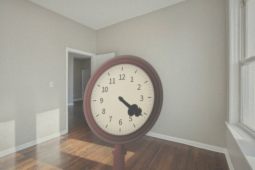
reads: 4,21
